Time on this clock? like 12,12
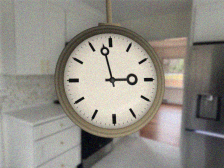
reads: 2,58
